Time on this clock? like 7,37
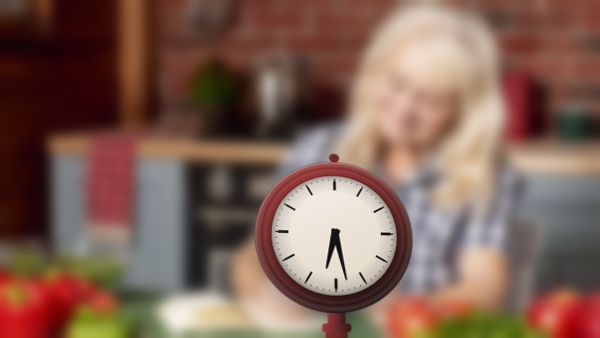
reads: 6,28
